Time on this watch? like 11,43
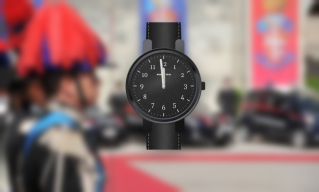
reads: 11,59
